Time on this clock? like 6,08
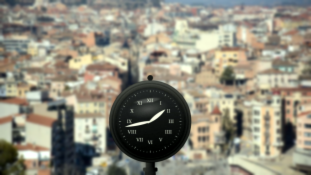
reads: 1,43
